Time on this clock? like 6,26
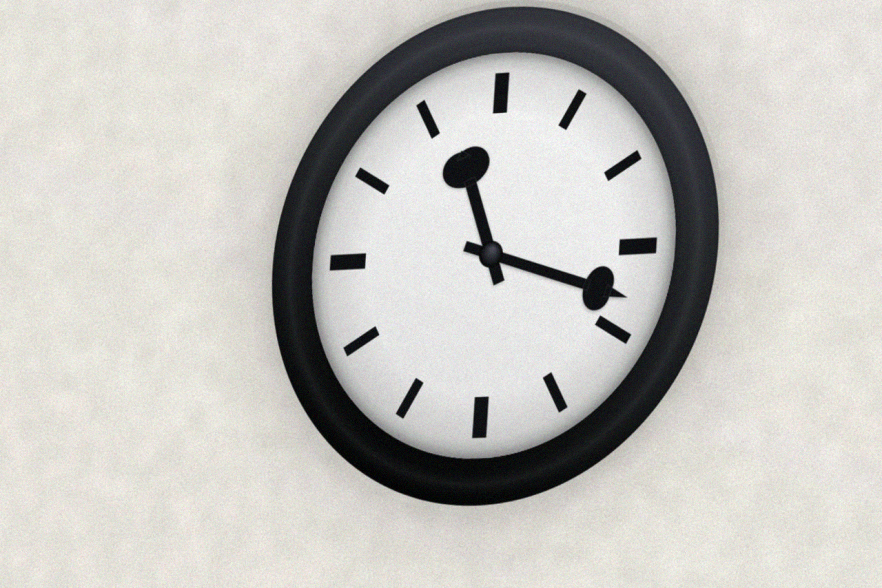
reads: 11,18
